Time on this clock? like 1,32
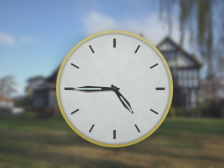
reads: 4,45
